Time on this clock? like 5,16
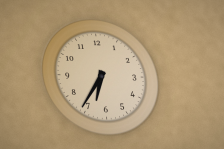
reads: 6,36
